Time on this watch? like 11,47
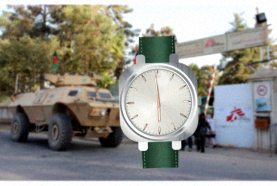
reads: 5,59
